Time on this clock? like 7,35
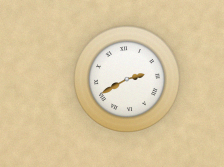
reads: 2,41
